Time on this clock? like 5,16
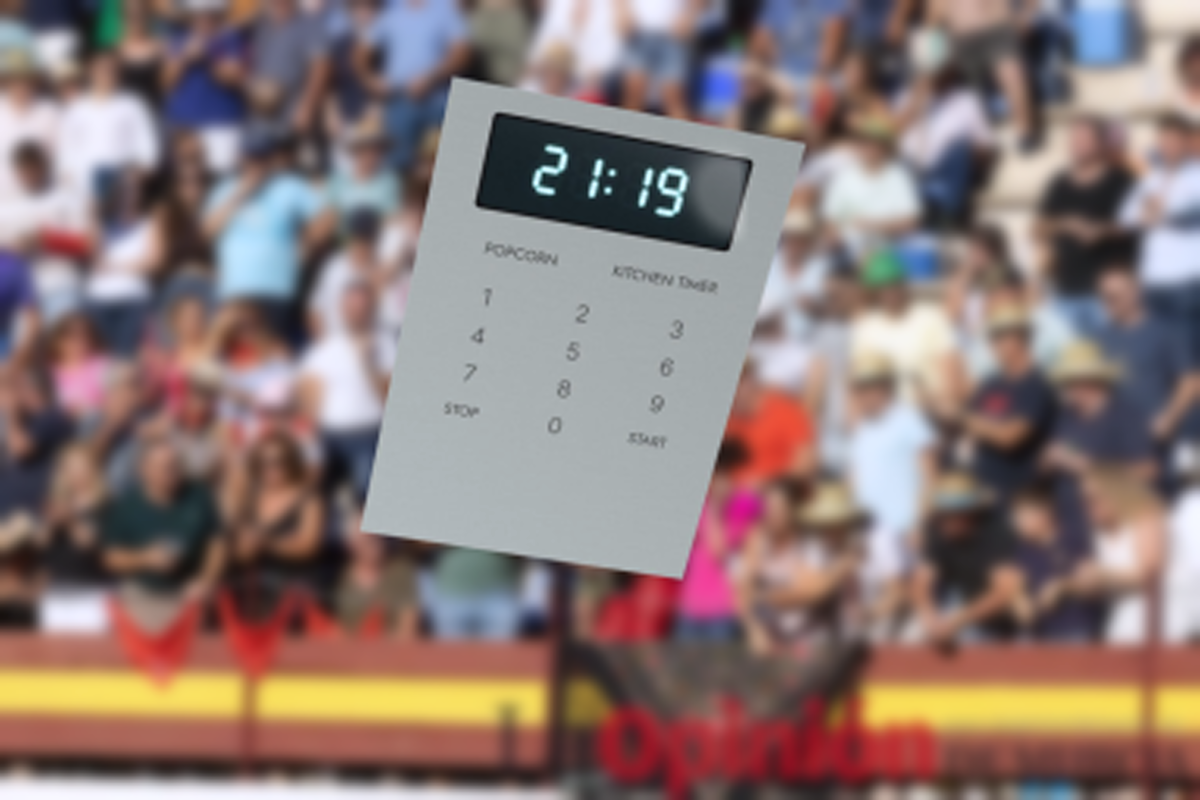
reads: 21,19
